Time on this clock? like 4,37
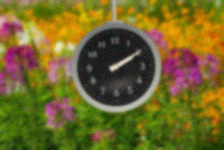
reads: 2,10
